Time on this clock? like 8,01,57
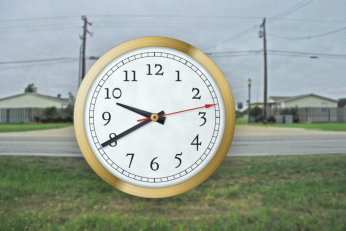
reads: 9,40,13
